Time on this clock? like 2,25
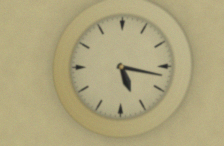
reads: 5,17
